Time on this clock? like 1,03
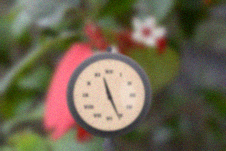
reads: 11,26
